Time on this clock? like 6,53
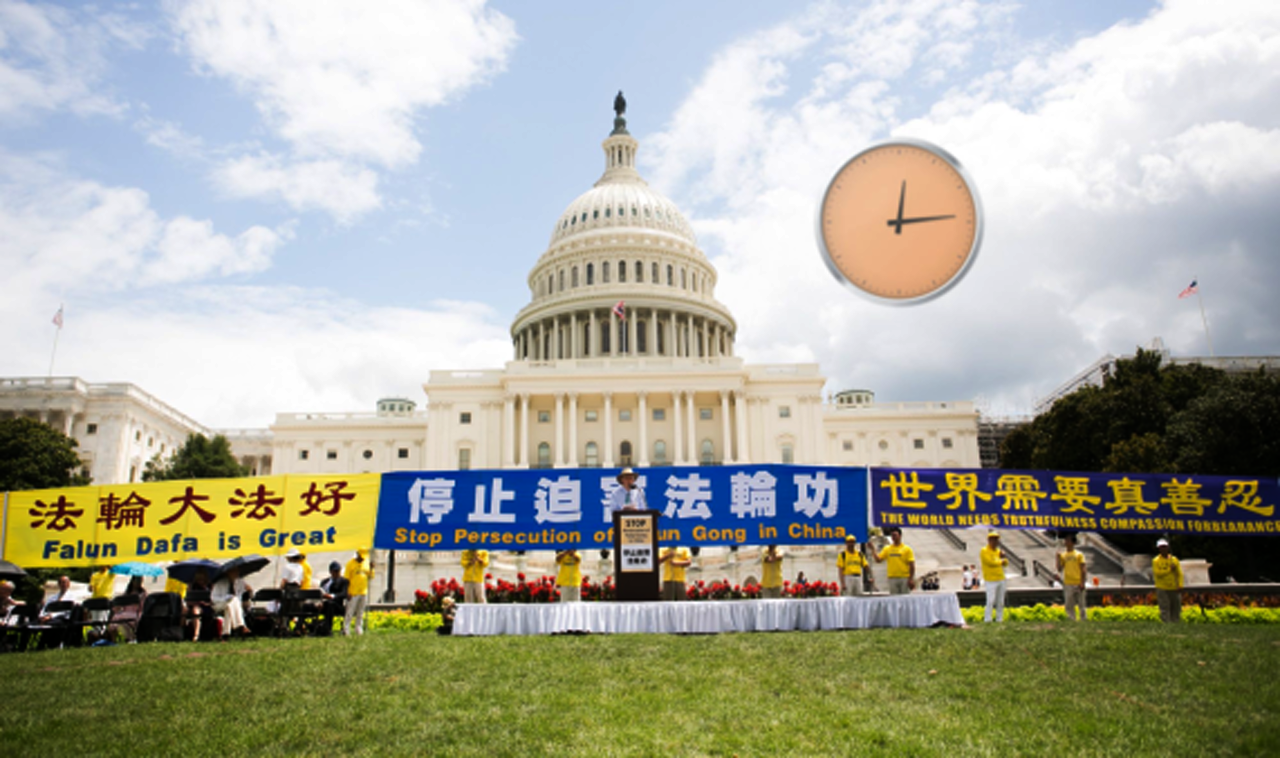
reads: 12,14
